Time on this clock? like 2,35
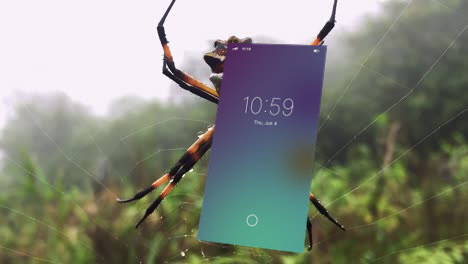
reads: 10,59
